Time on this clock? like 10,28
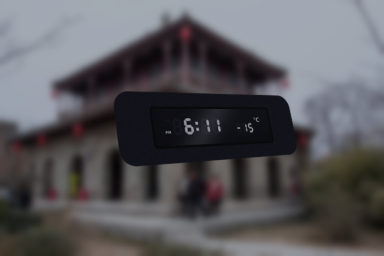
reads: 6,11
